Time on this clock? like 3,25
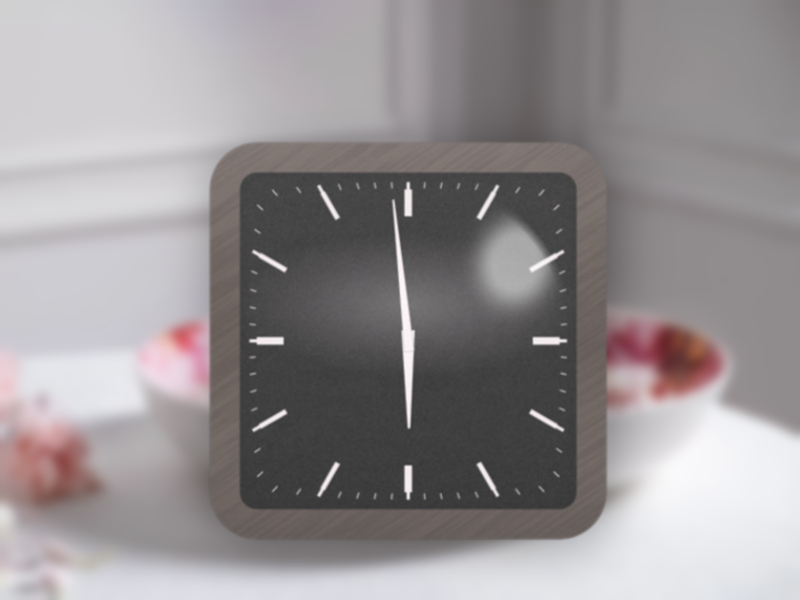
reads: 5,59
